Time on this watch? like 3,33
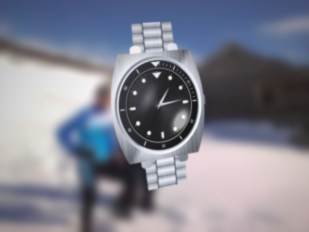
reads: 1,14
